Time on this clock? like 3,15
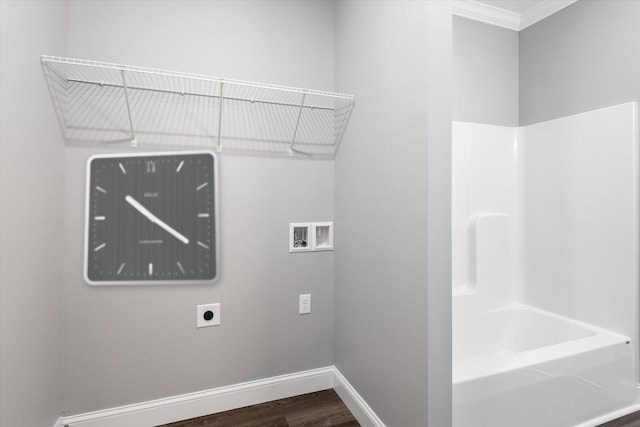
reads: 10,21
